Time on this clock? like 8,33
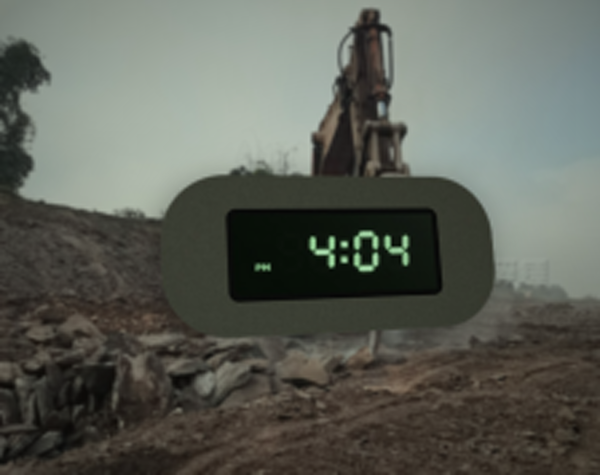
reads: 4,04
